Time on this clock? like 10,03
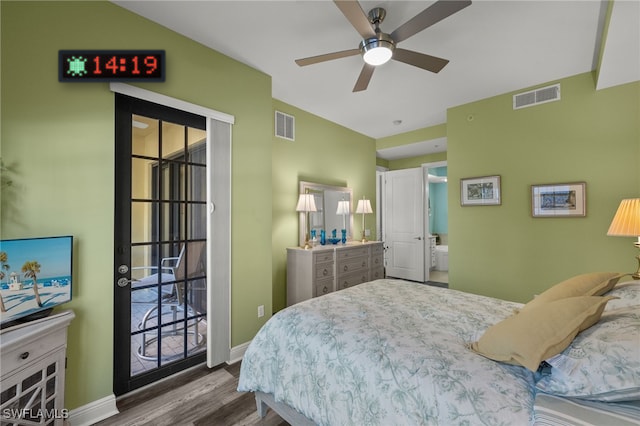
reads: 14,19
